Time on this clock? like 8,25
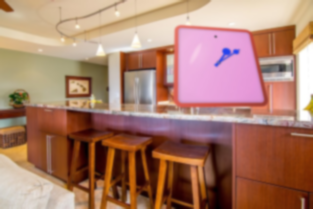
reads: 1,09
